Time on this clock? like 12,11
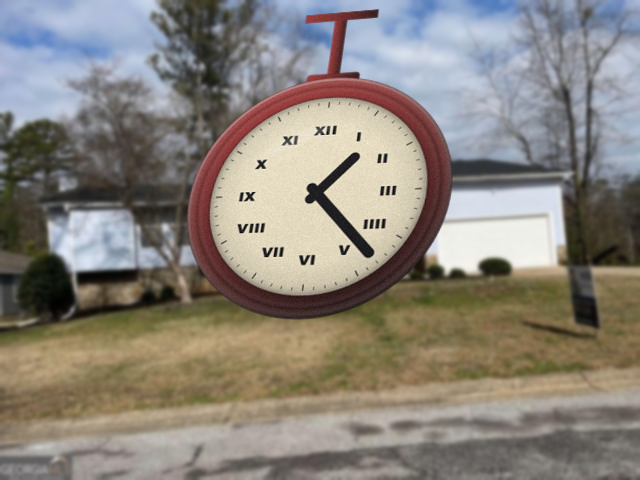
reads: 1,23
